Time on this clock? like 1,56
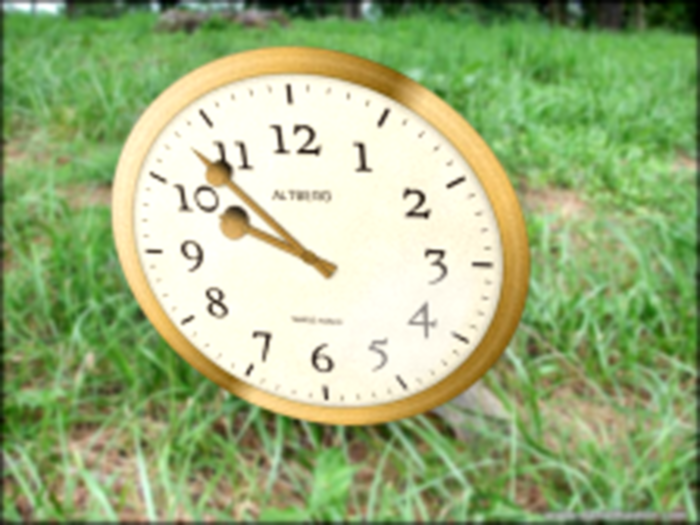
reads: 9,53
